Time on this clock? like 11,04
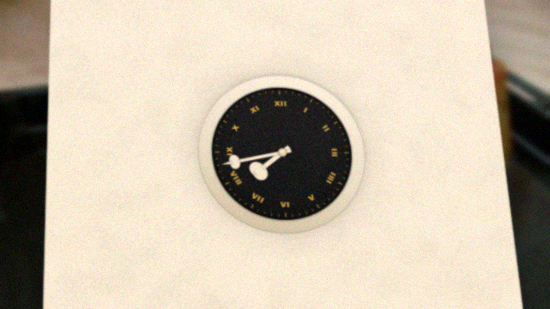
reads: 7,43
